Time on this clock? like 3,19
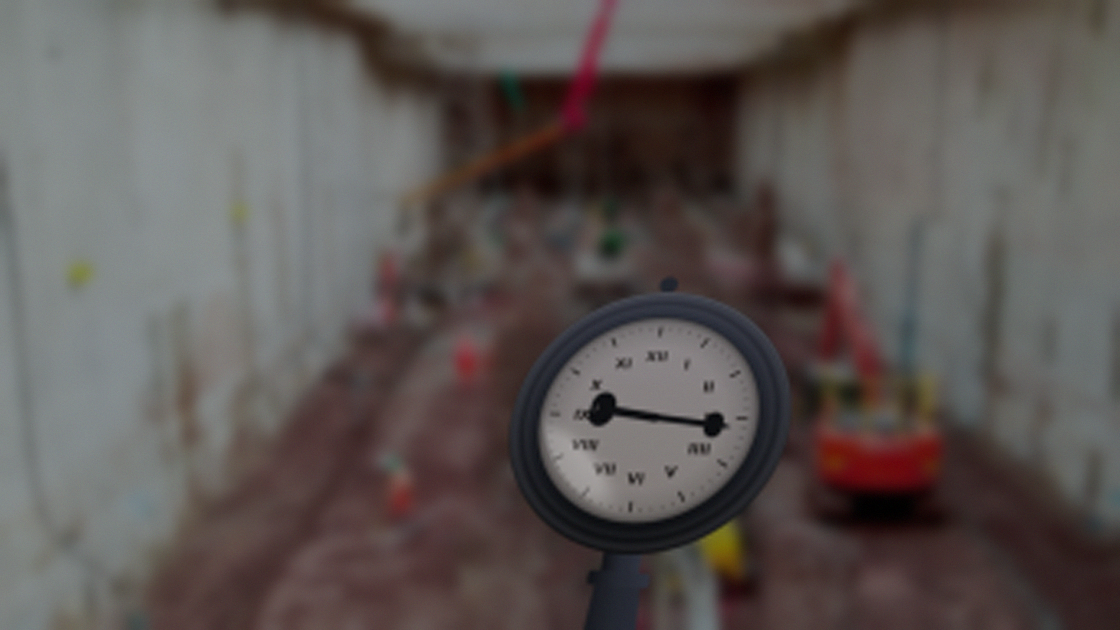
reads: 9,16
